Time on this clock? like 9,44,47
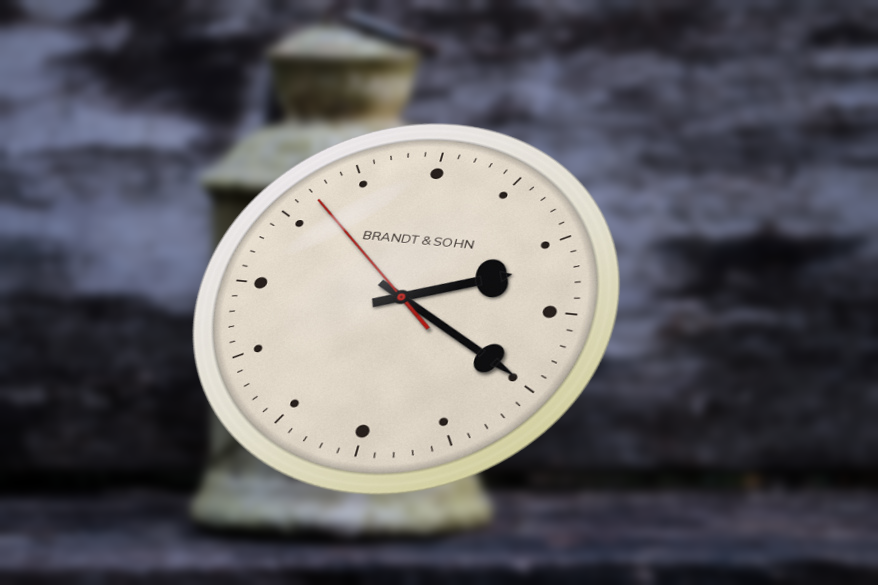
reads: 2,19,52
